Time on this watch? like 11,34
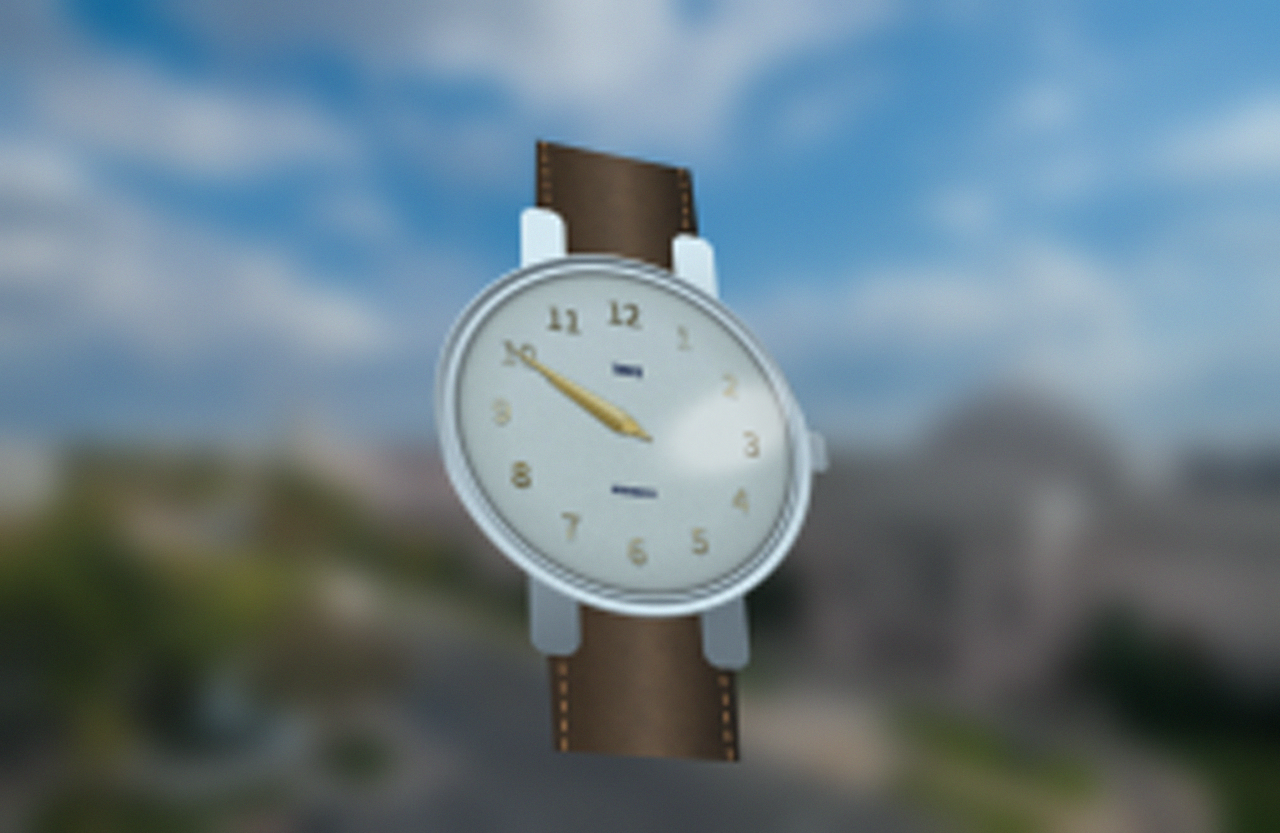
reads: 9,50
